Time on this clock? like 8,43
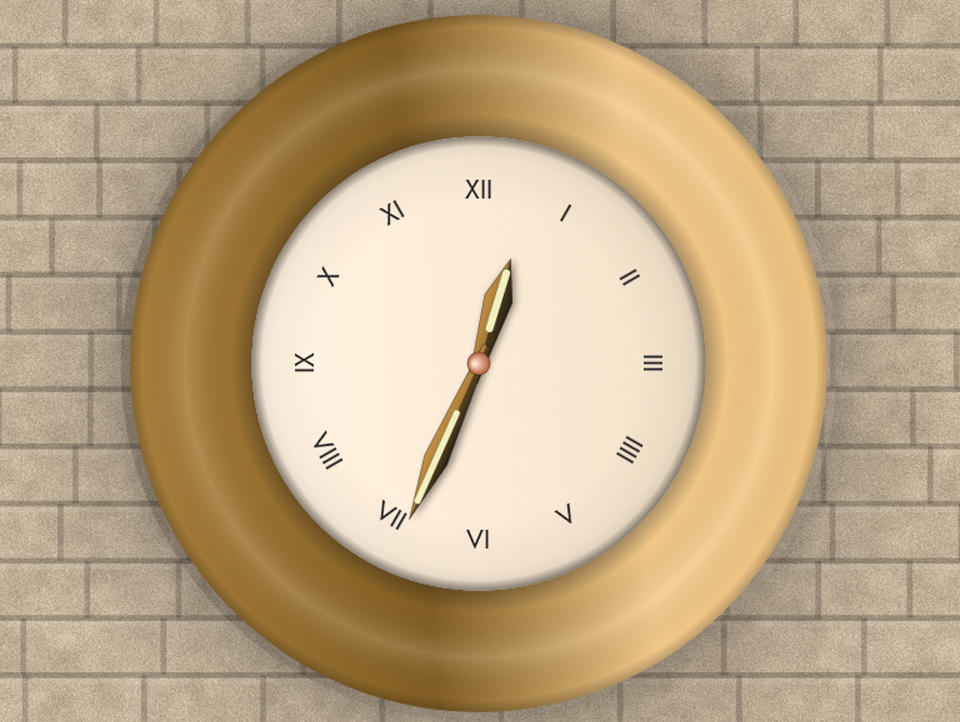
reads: 12,34
